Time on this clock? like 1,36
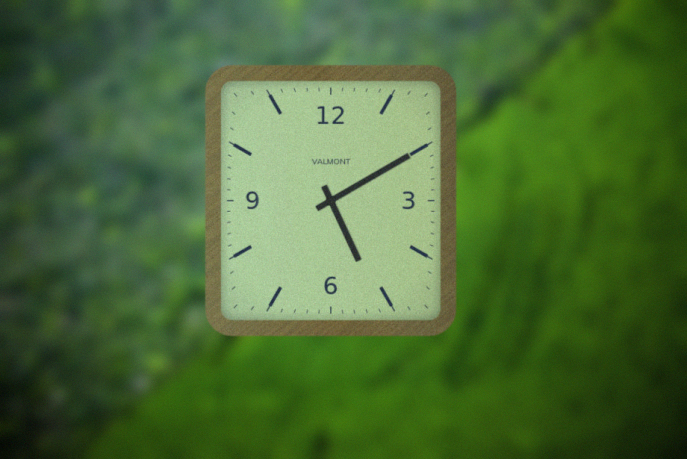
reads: 5,10
